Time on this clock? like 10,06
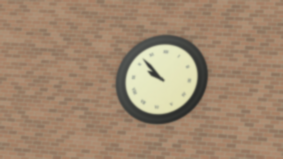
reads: 9,52
